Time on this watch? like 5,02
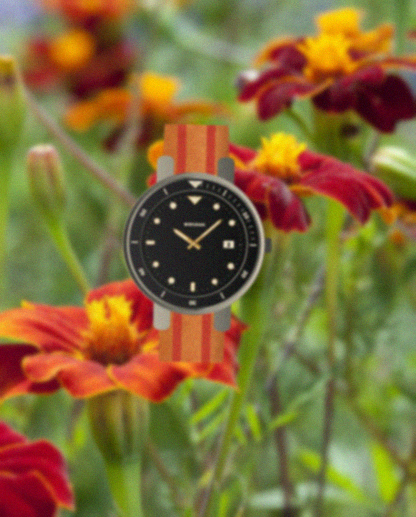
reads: 10,08
